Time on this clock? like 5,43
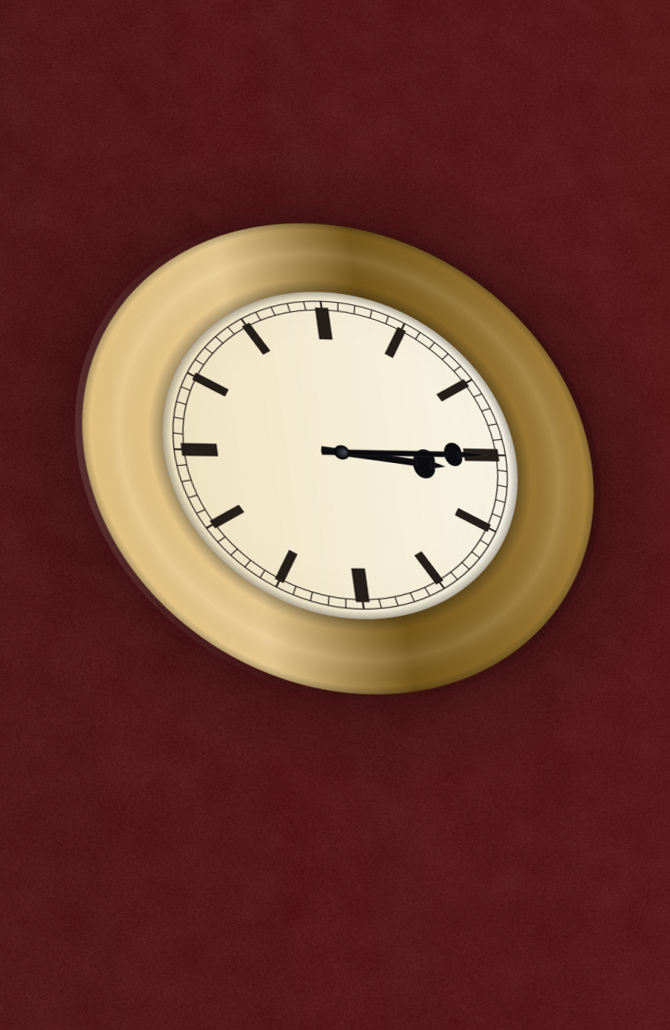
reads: 3,15
